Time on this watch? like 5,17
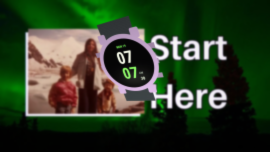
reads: 7,07
